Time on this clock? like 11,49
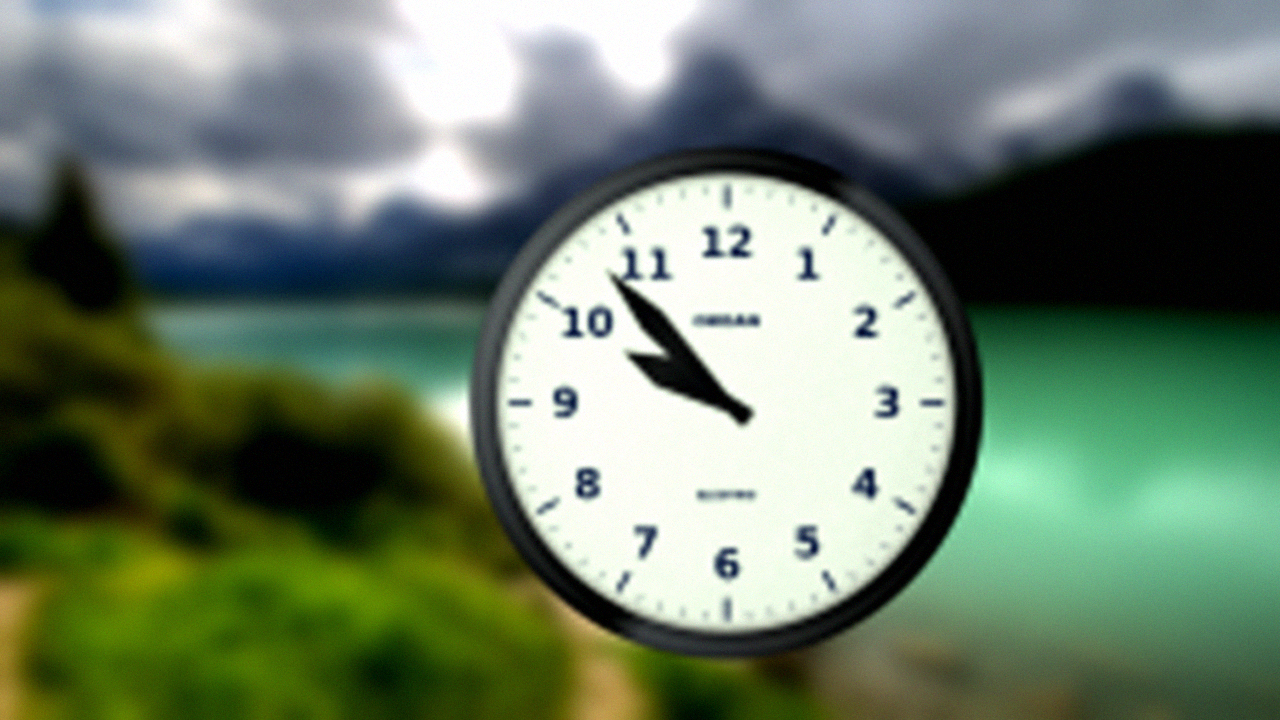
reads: 9,53
